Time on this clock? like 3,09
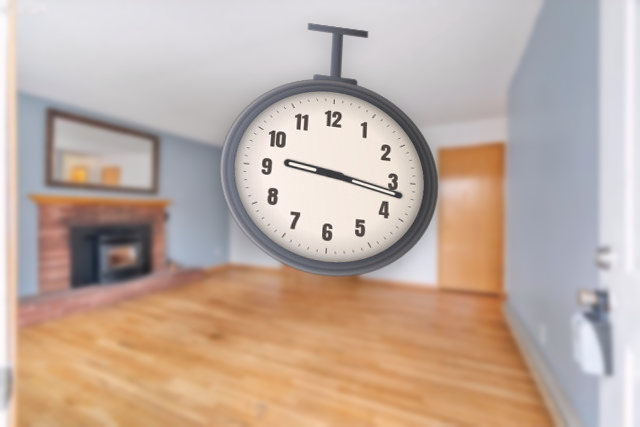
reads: 9,17
